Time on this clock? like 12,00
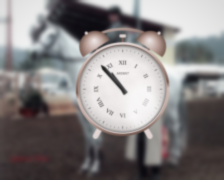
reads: 10,53
